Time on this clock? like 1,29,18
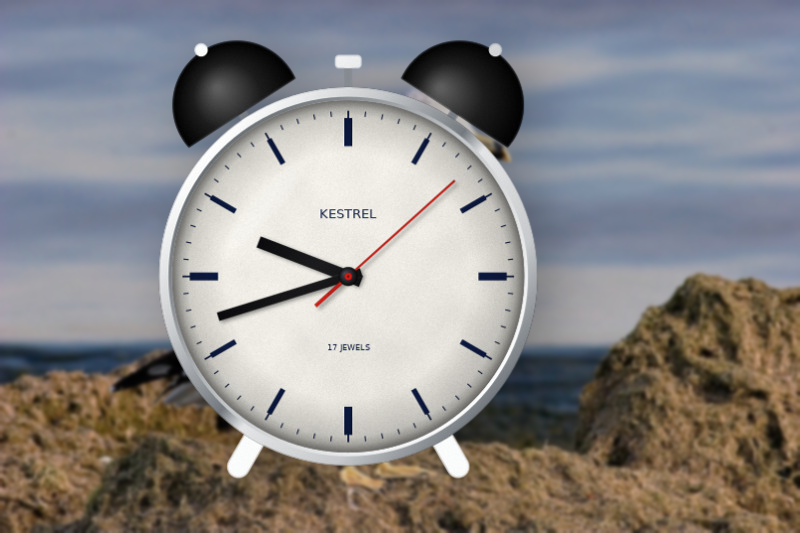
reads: 9,42,08
